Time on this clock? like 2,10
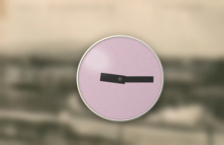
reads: 9,15
